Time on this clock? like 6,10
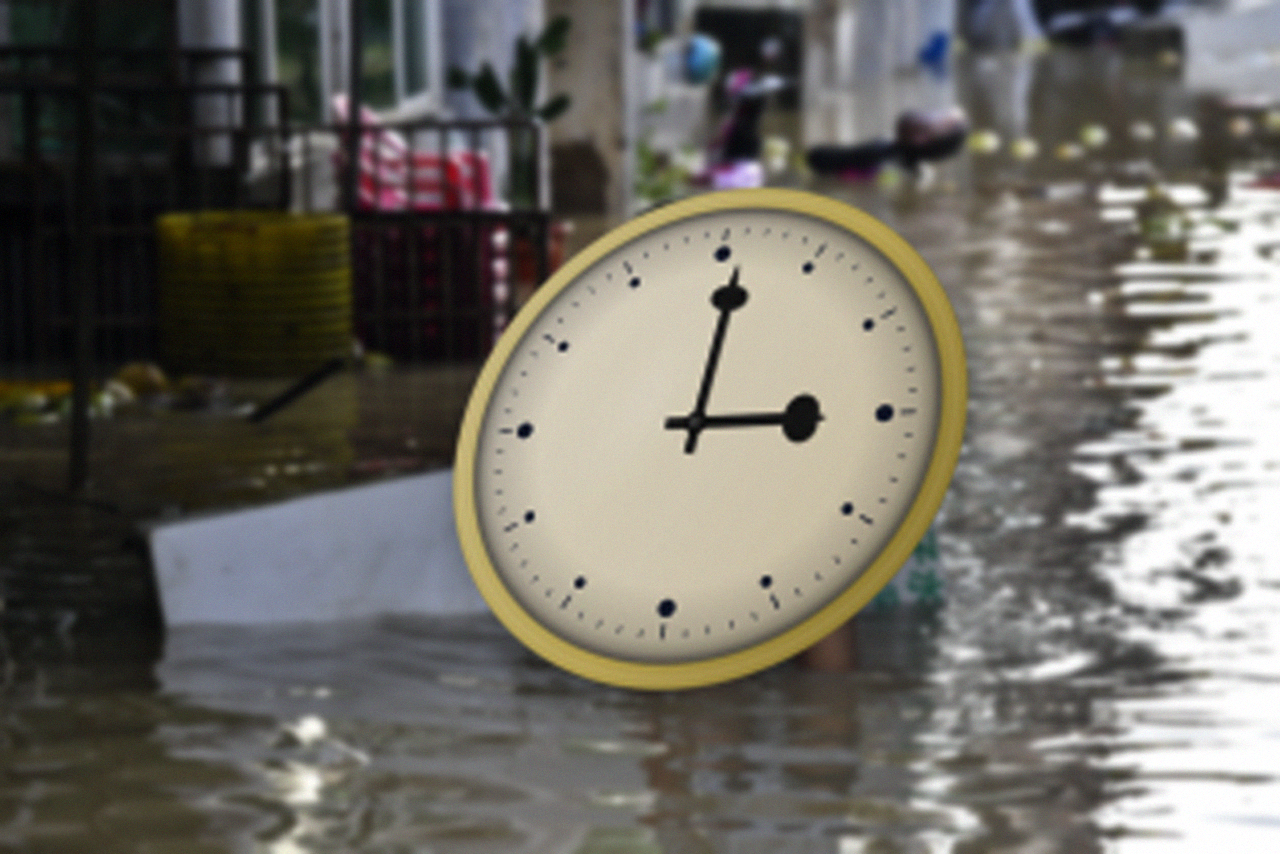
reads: 3,01
